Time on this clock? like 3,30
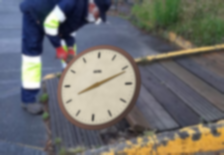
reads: 8,11
